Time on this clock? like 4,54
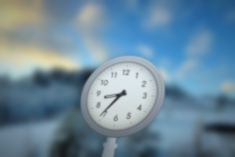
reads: 8,36
